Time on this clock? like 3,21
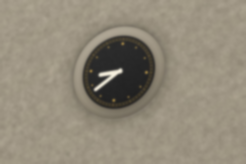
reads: 8,38
